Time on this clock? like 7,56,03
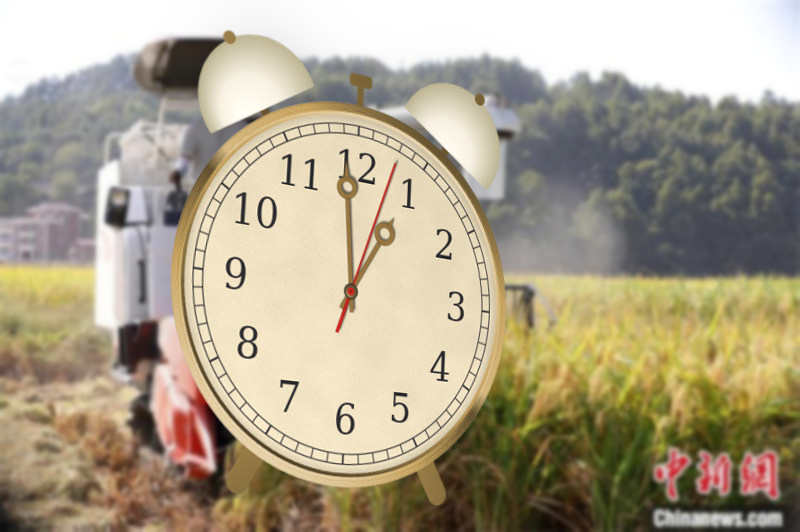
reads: 12,59,03
